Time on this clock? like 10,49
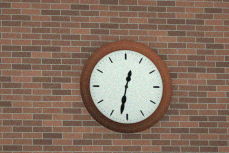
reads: 12,32
